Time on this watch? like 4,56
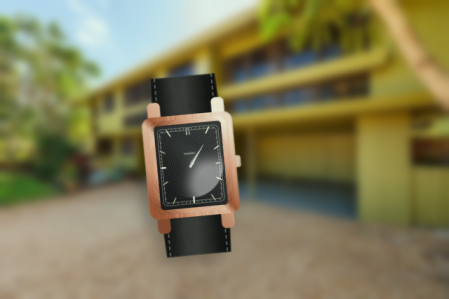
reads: 1,06
